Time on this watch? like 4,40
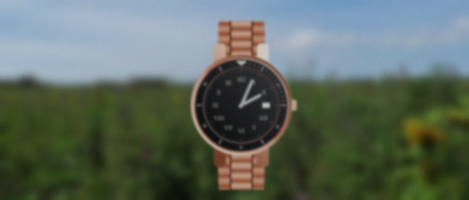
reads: 2,04
